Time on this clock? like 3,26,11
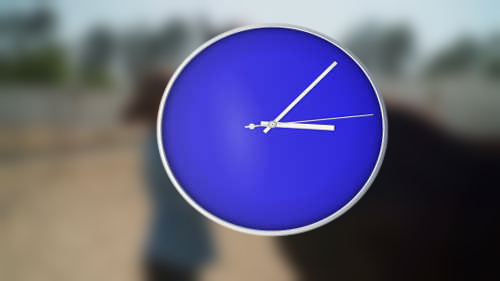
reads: 3,07,14
